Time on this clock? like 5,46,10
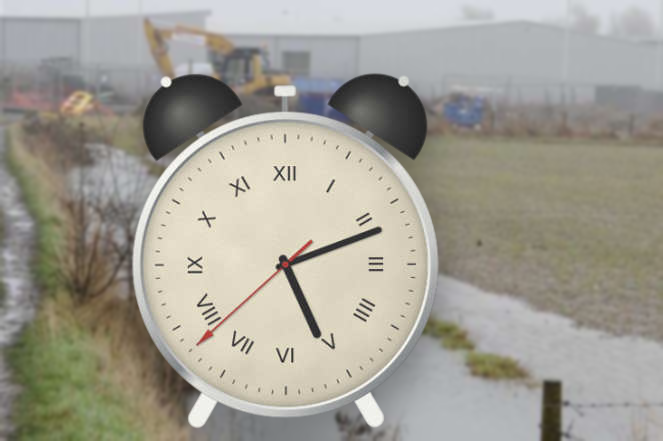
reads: 5,11,38
